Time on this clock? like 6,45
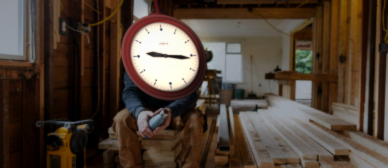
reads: 9,16
